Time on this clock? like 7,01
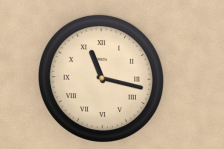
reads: 11,17
